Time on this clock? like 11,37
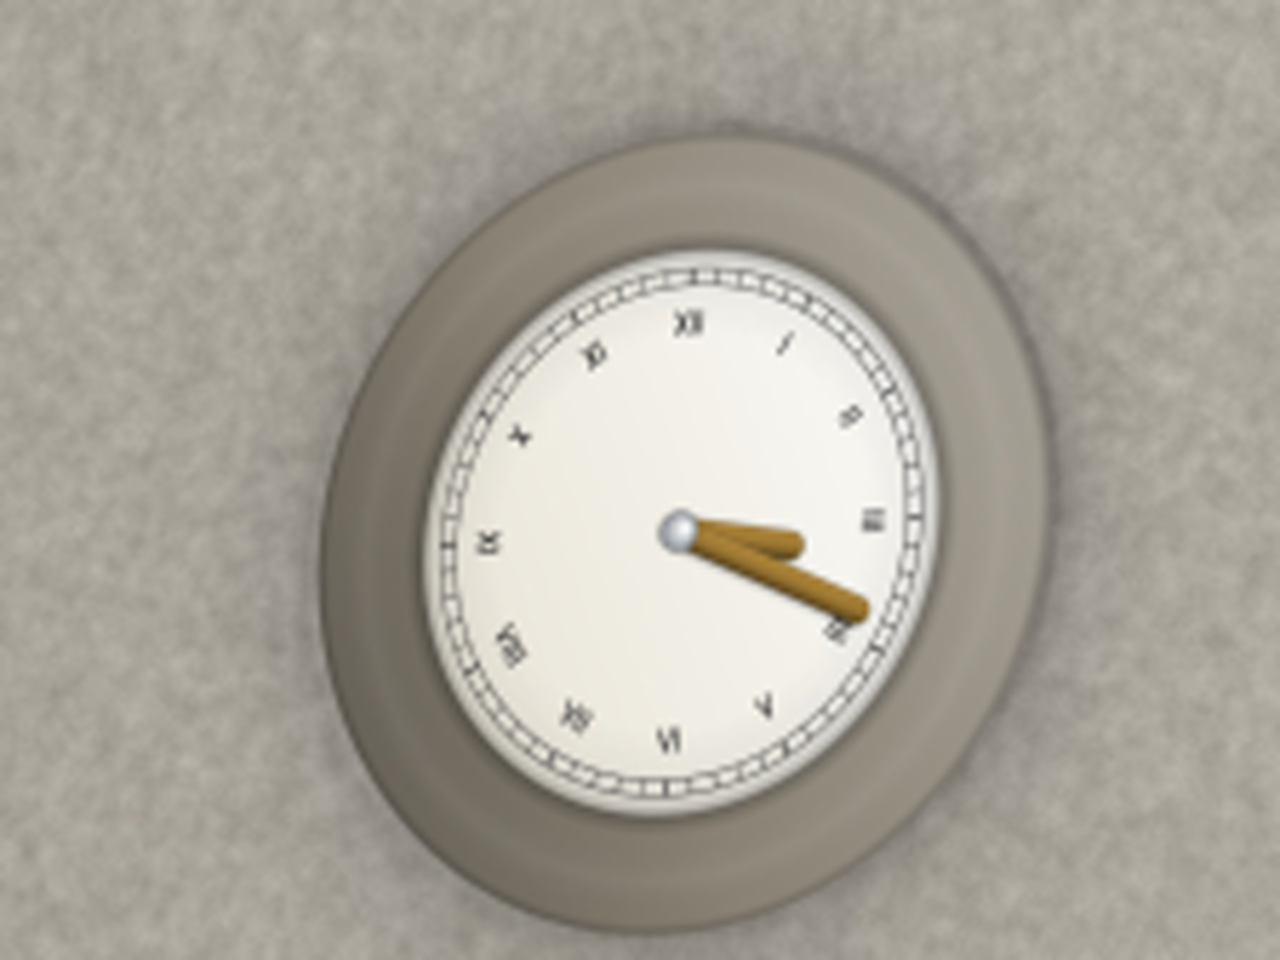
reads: 3,19
